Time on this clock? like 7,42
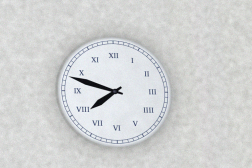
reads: 7,48
